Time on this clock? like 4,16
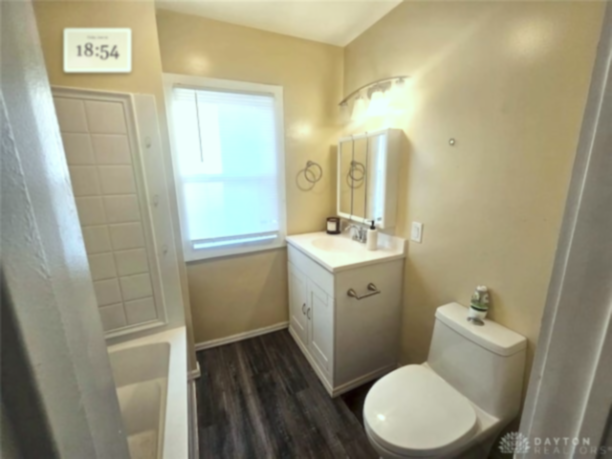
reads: 18,54
